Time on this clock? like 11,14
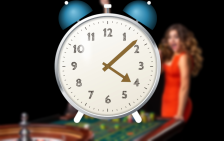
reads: 4,08
